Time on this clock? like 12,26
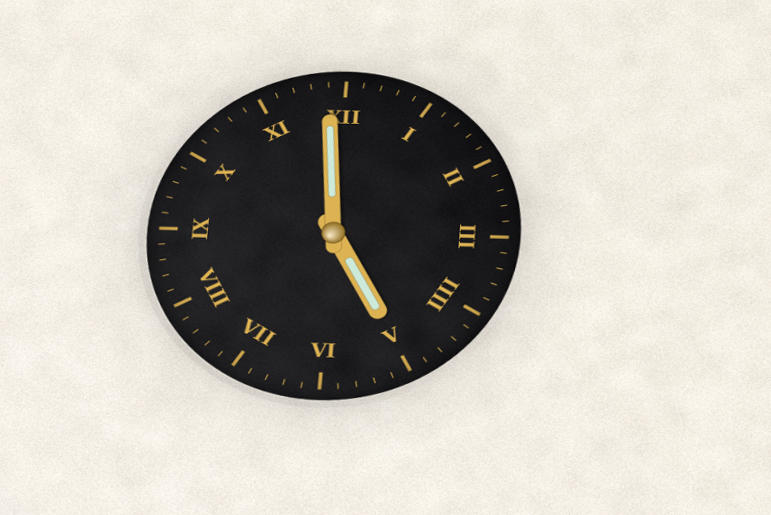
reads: 4,59
